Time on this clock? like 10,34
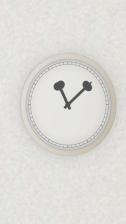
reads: 11,08
